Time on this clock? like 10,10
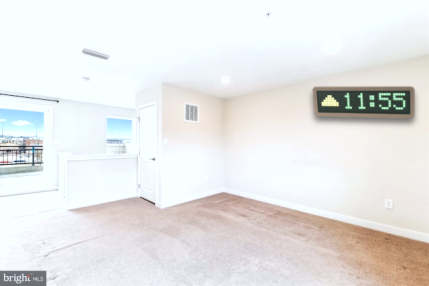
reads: 11,55
